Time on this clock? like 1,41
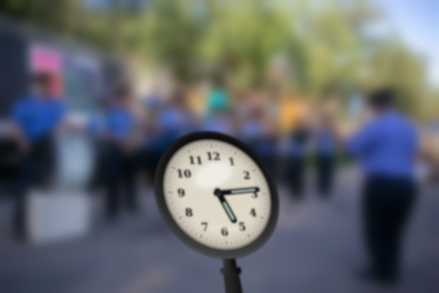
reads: 5,14
